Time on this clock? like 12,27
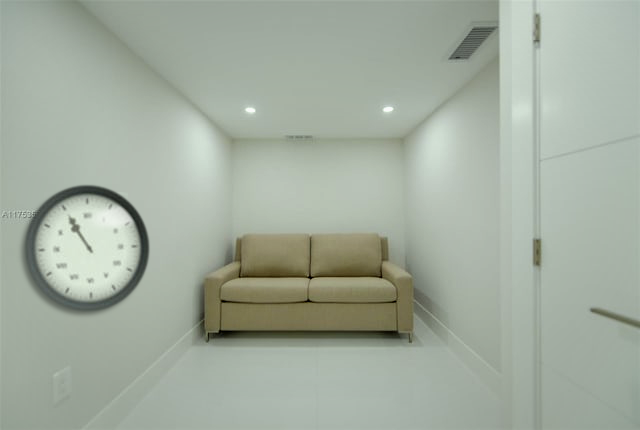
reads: 10,55
